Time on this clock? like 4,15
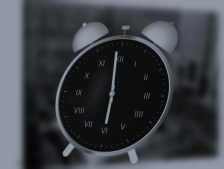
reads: 5,59
